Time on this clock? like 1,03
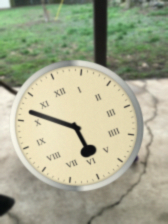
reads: 5,52
